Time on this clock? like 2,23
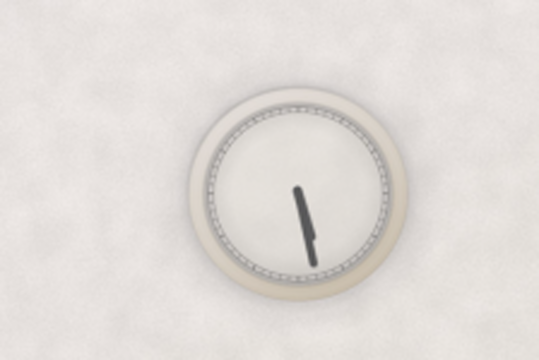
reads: 5,28
